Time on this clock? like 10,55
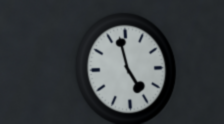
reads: 4,58
